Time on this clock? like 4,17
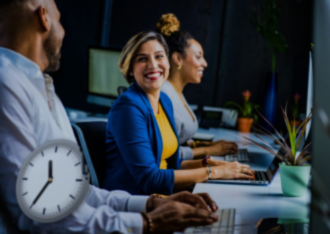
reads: 11,35
